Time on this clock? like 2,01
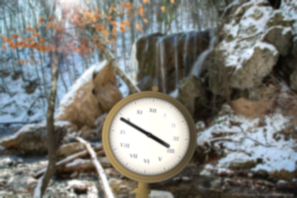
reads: 3,49
